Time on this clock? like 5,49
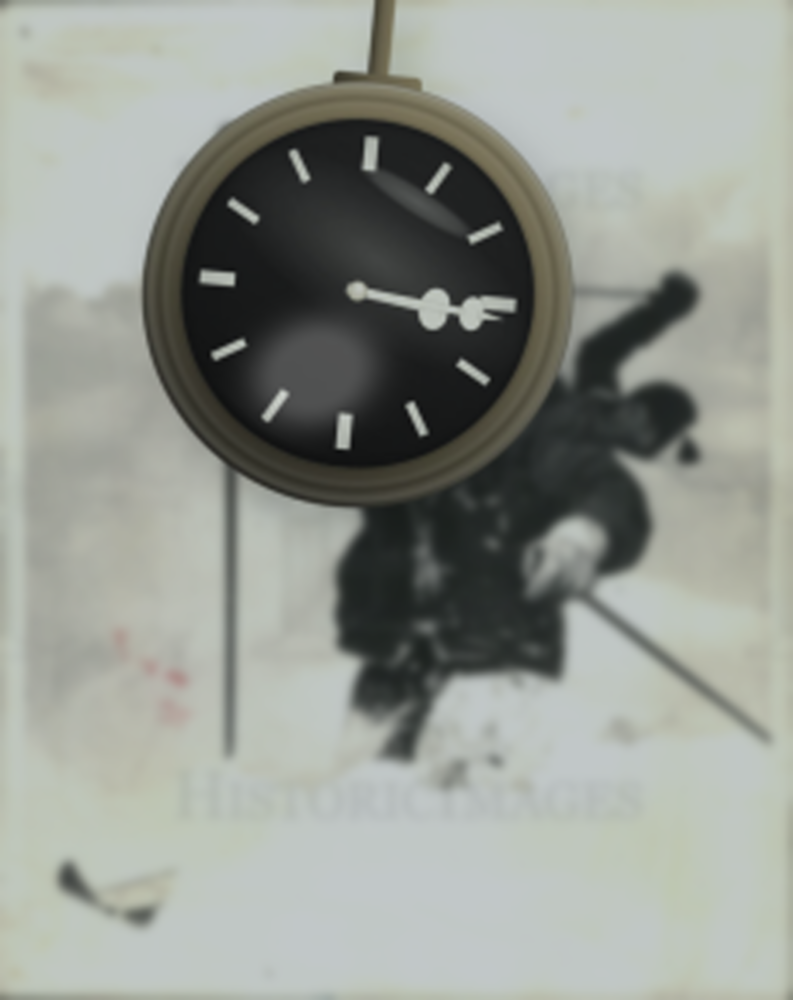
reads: 3,16
